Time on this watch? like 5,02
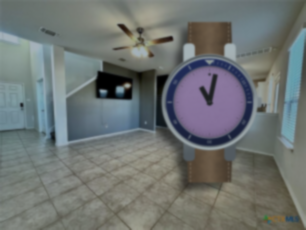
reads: 11,02
